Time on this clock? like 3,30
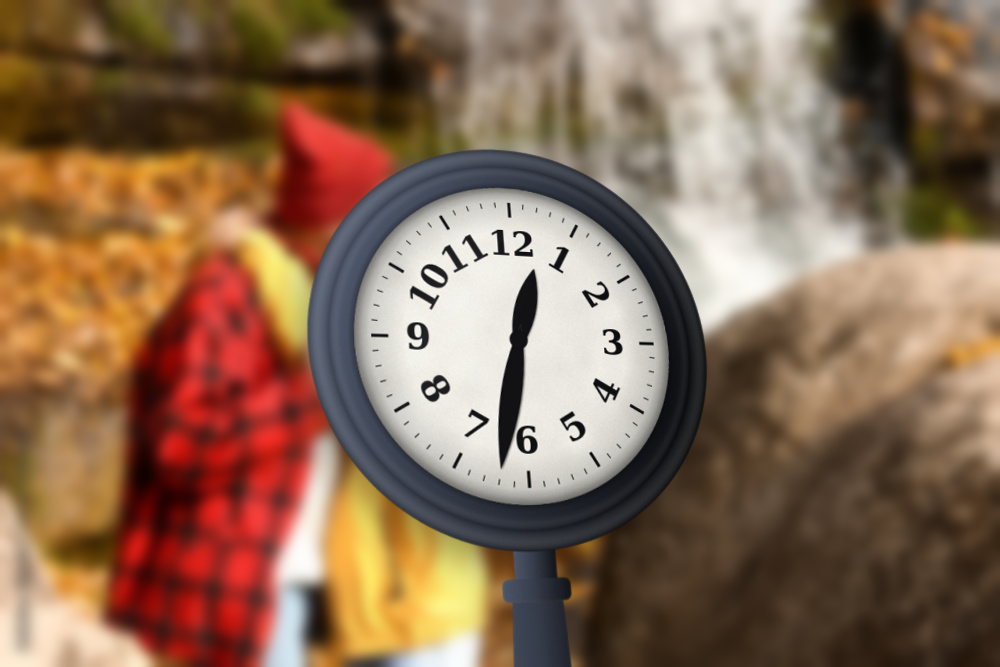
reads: 12,32
